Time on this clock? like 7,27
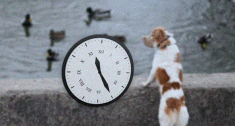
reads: 11,25
